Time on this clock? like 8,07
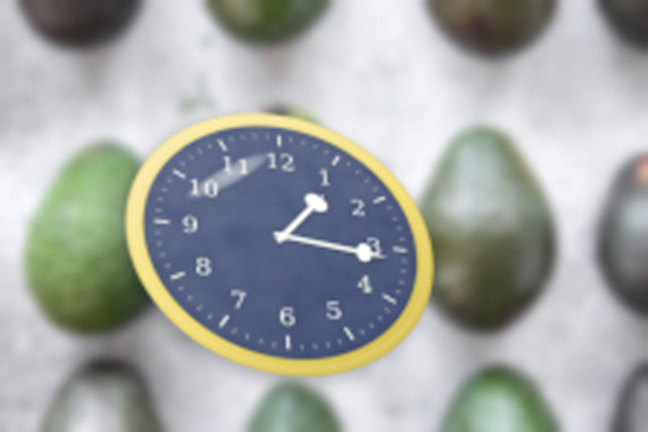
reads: 1,16
